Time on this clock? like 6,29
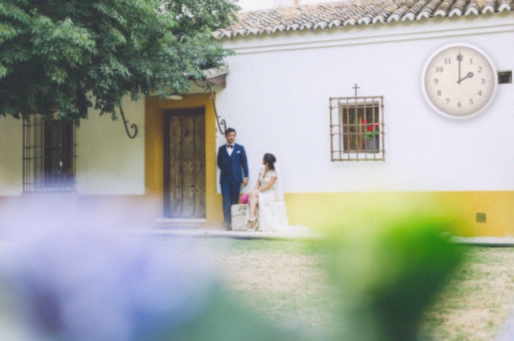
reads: 2,00
